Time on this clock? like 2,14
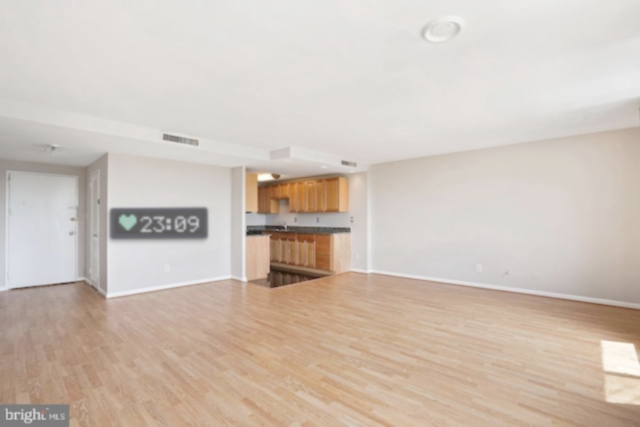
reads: 23,09
